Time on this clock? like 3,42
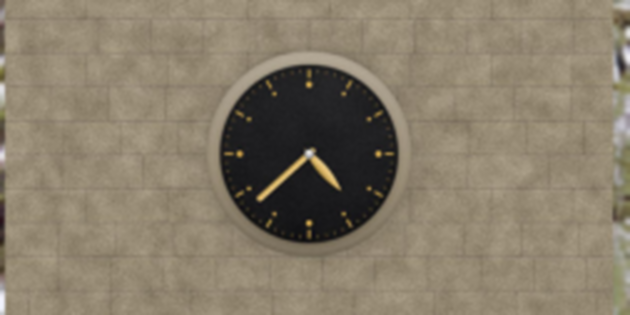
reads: 4,38
